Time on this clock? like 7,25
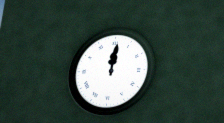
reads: 12,01
